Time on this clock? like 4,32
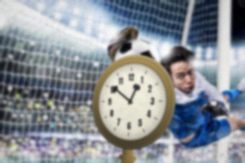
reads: 12,51
